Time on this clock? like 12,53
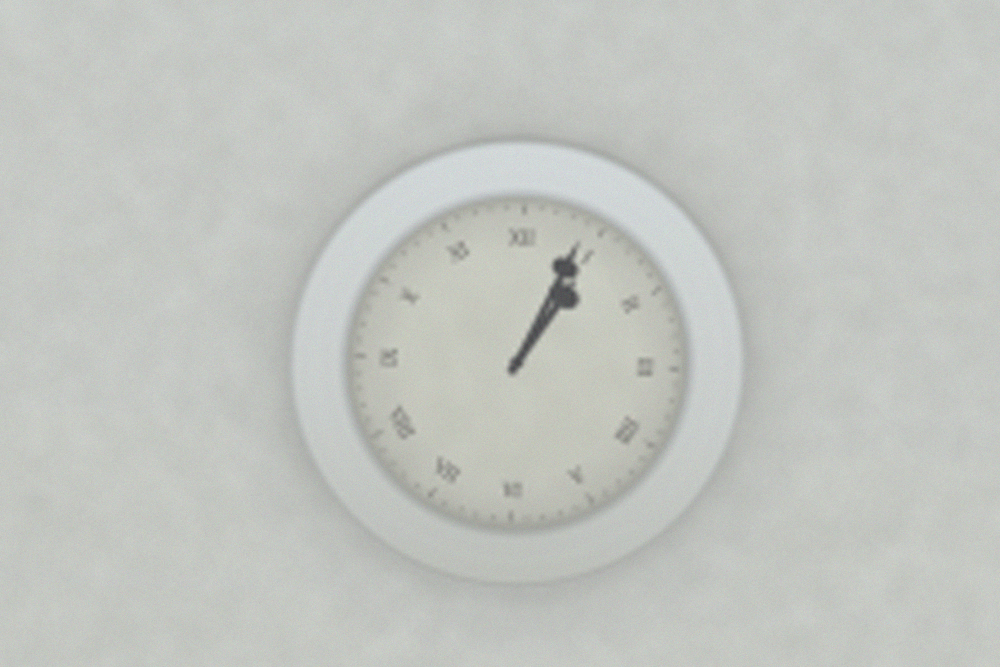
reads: 1,04
